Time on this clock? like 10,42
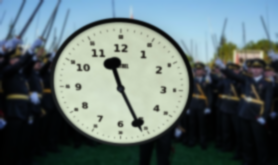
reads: 11,26
